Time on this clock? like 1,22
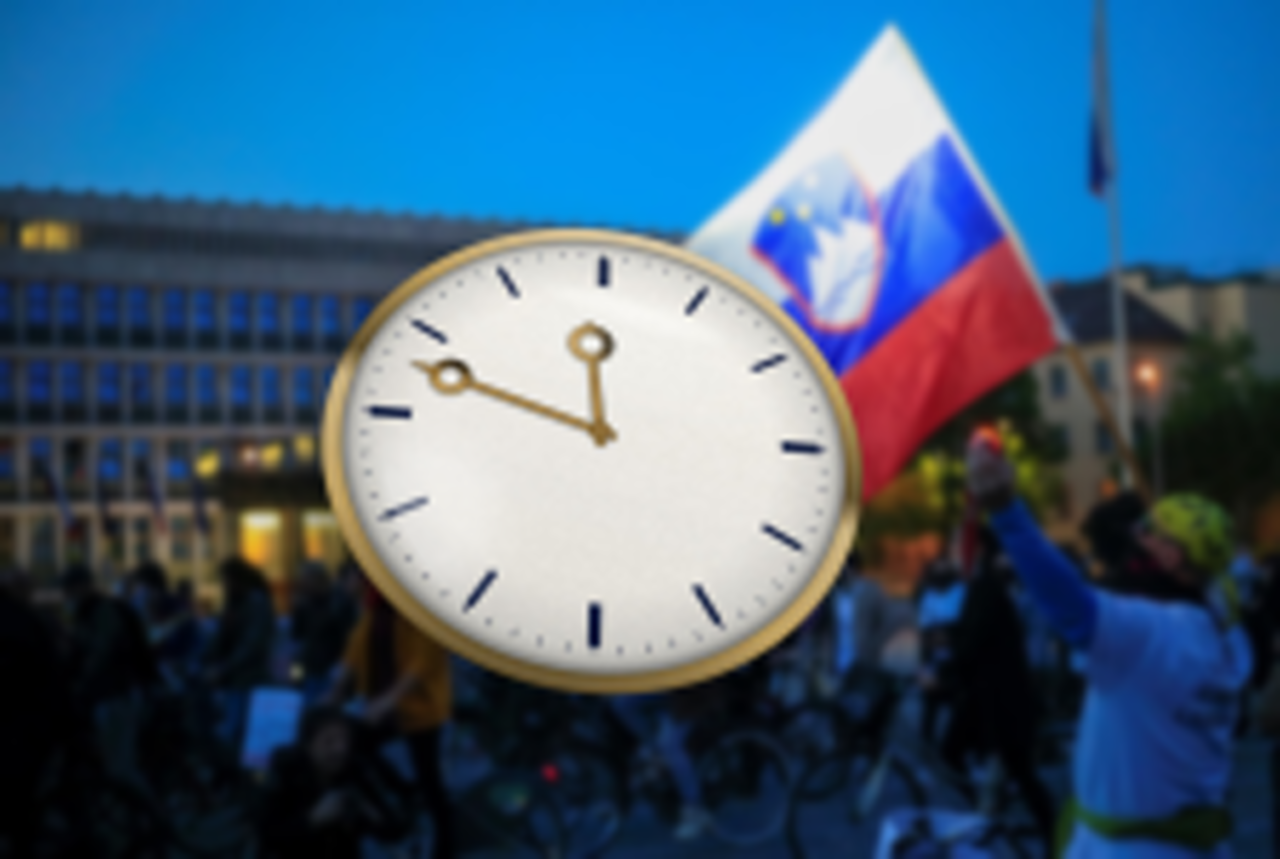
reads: 11,48
